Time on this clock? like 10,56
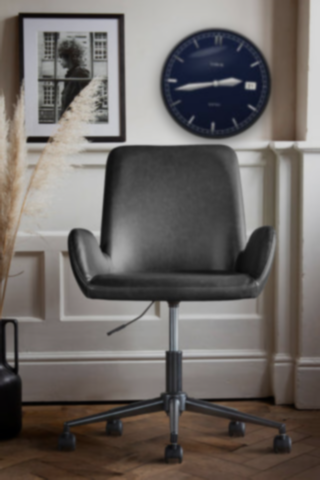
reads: 2,43
